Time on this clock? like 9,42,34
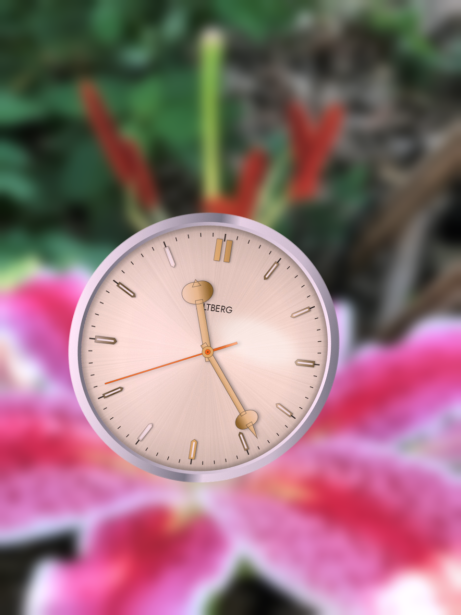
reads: 11,23,41
